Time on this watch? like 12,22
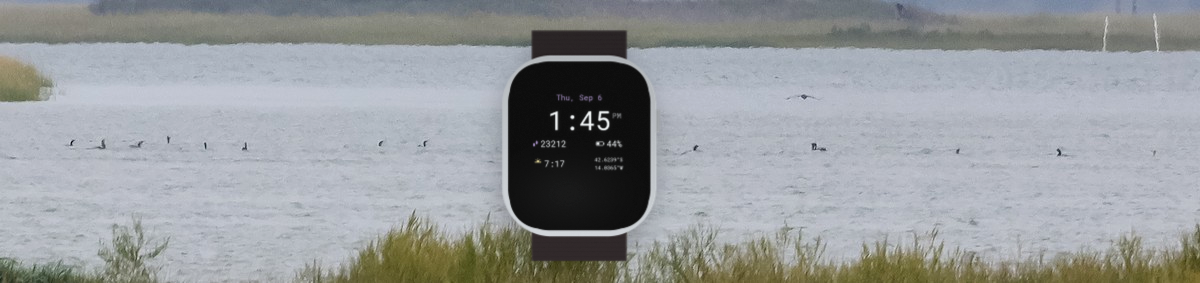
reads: 1,45
